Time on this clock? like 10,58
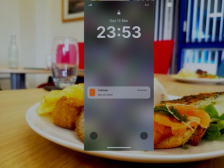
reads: 23,53
